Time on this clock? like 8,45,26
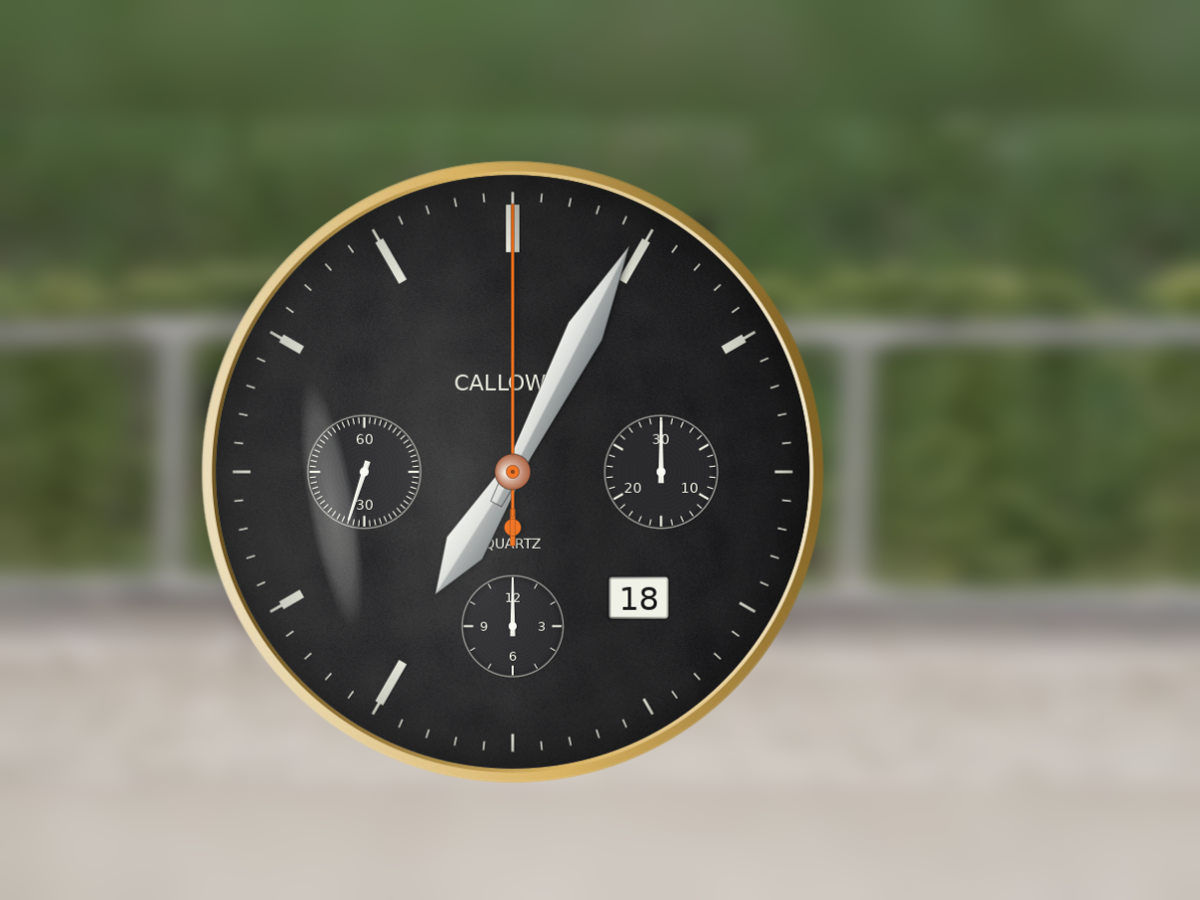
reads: 7,04,33
